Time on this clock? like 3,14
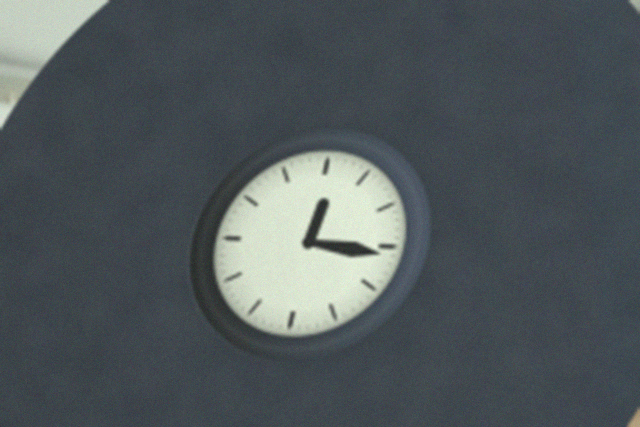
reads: 12,16
